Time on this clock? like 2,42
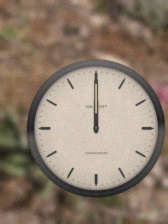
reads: 12,00
